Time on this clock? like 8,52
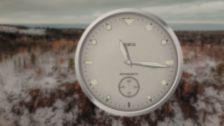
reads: 11,16
